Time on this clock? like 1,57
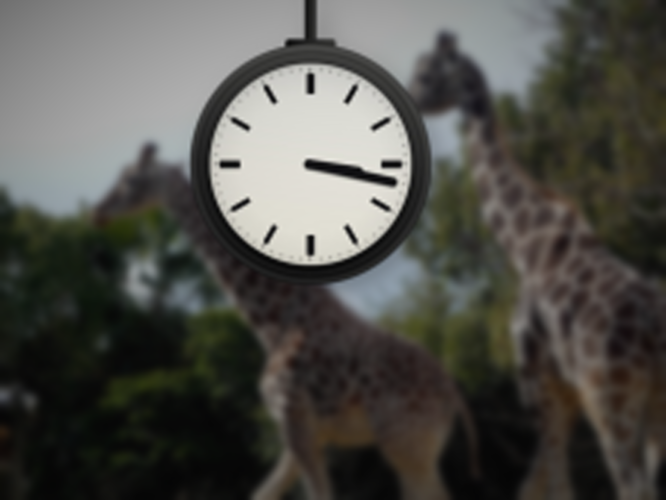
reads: 3,17
